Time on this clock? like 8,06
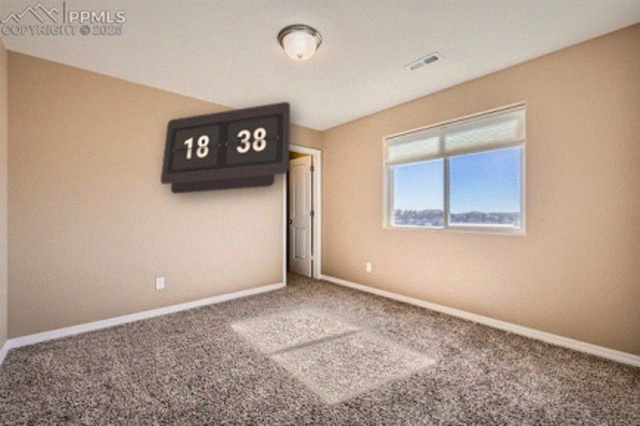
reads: 18,38
